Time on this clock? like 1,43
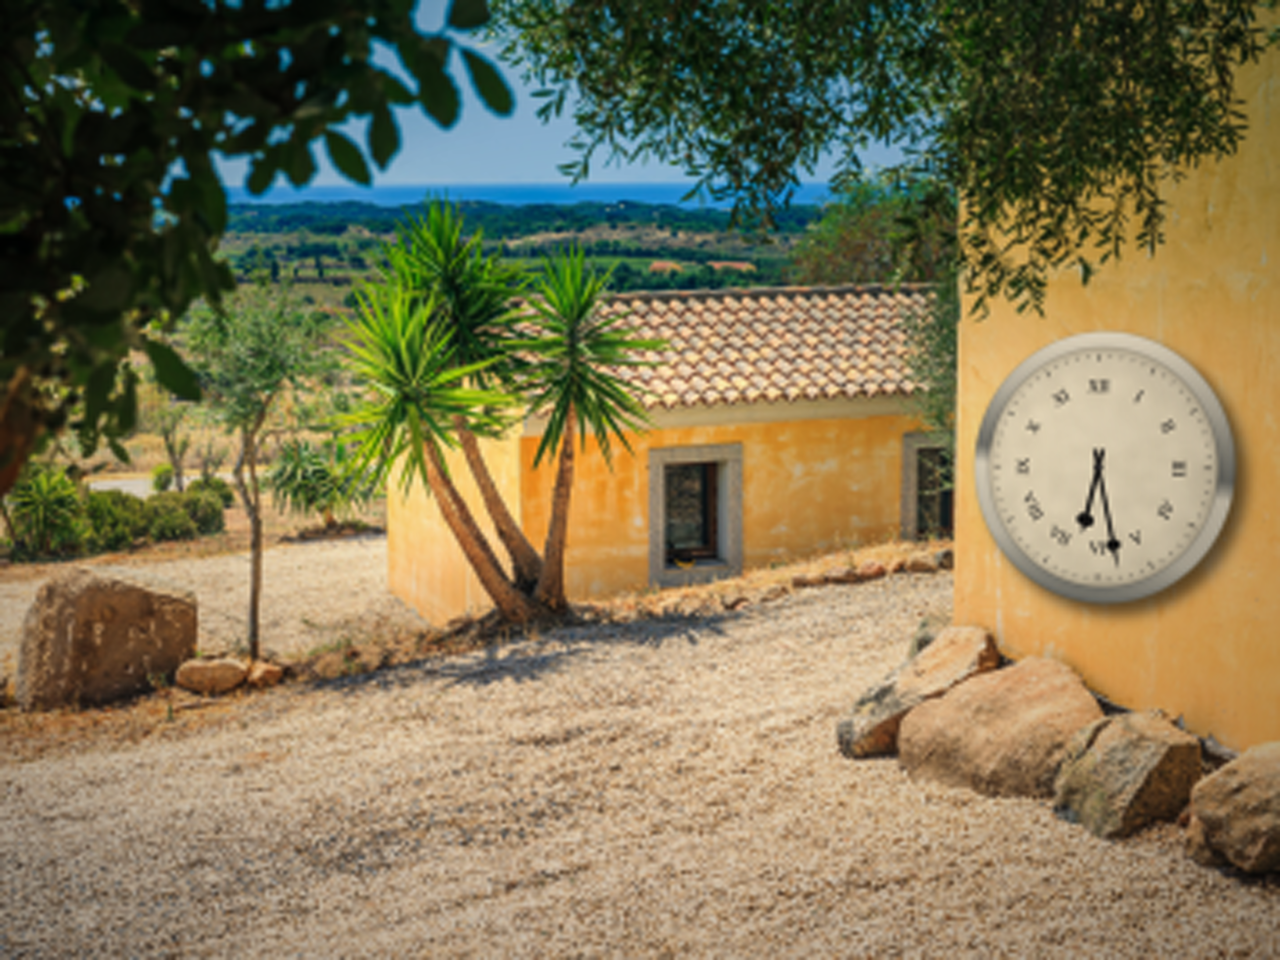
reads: 6,28
